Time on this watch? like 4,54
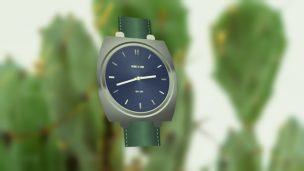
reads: 2,42
